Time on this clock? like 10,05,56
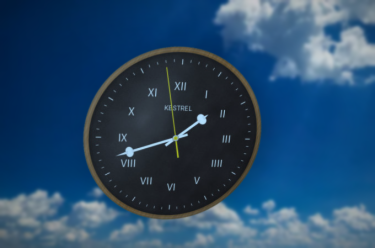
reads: 1,41,58
